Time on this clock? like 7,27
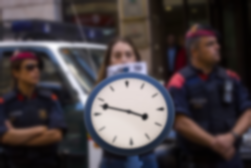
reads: 3,48
